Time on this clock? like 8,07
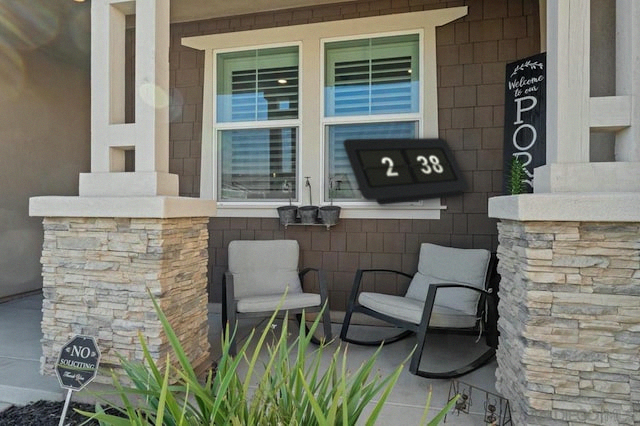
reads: 2,38
